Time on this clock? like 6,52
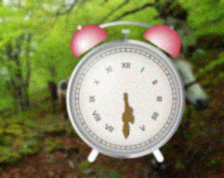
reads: 5,30
